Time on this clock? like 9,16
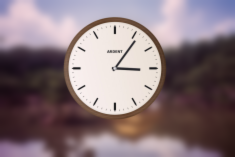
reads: 3,06
